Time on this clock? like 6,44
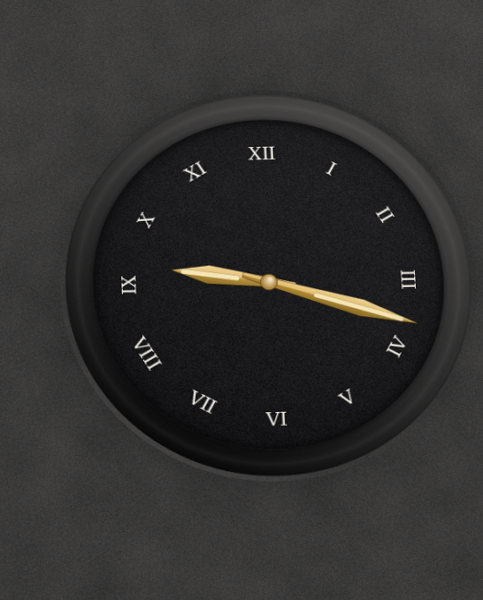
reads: 9,18
